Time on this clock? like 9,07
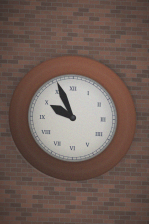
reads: 9,56
